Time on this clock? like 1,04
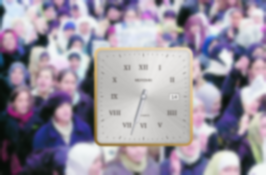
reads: 6,33
